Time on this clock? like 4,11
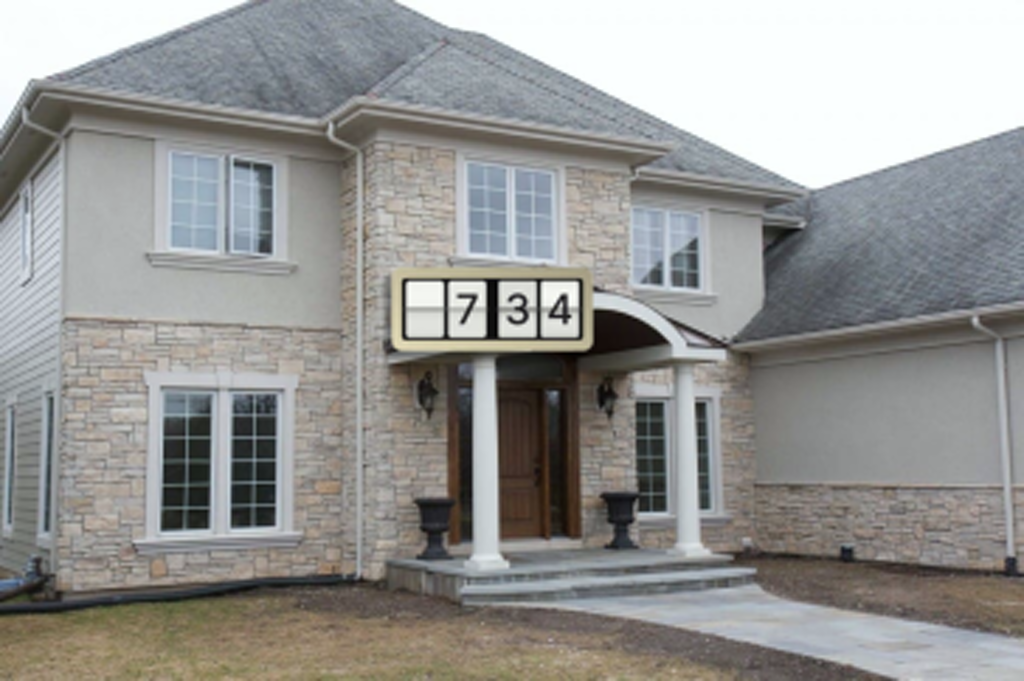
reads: 7,34
